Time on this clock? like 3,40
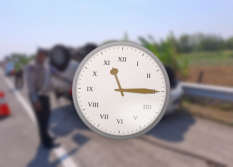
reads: 11,15
